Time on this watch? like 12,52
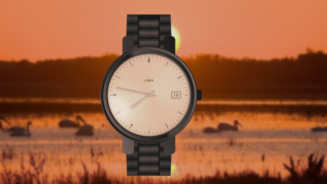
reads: 7,47
